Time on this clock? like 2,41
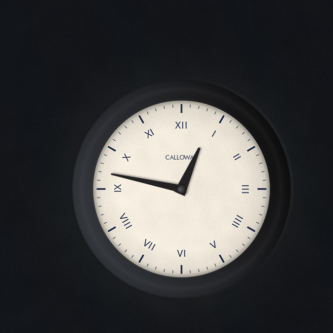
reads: 12,47
